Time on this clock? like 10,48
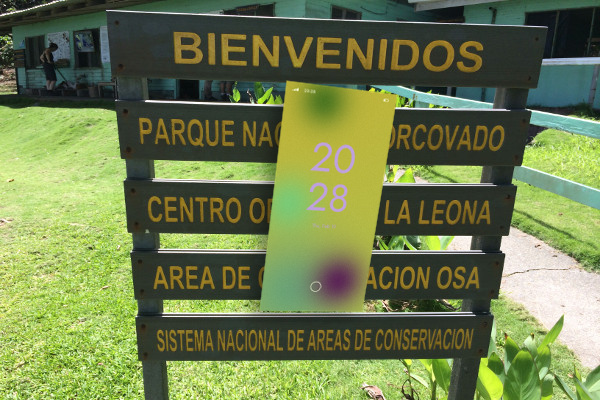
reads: 20,28
